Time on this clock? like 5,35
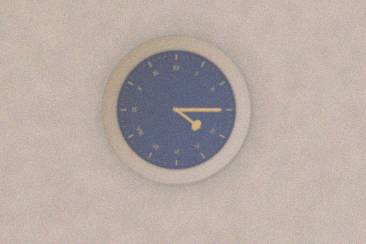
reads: 4,15
